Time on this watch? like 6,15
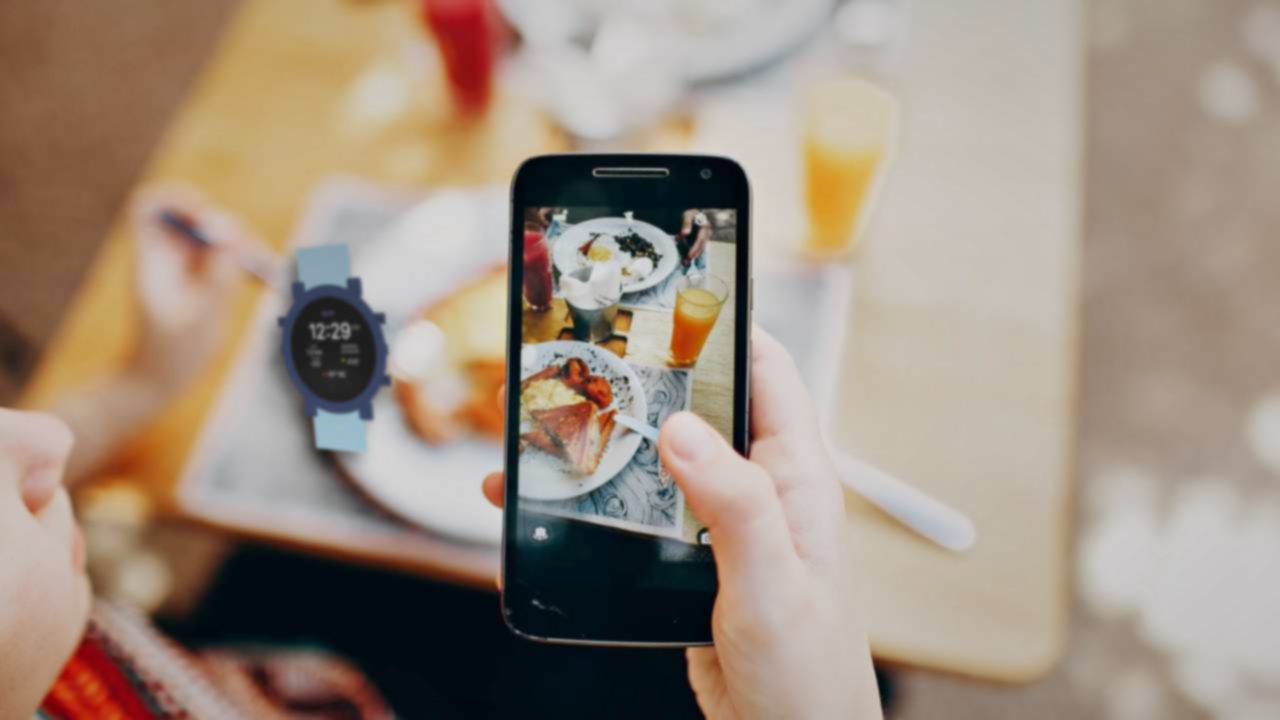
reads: 12,29
